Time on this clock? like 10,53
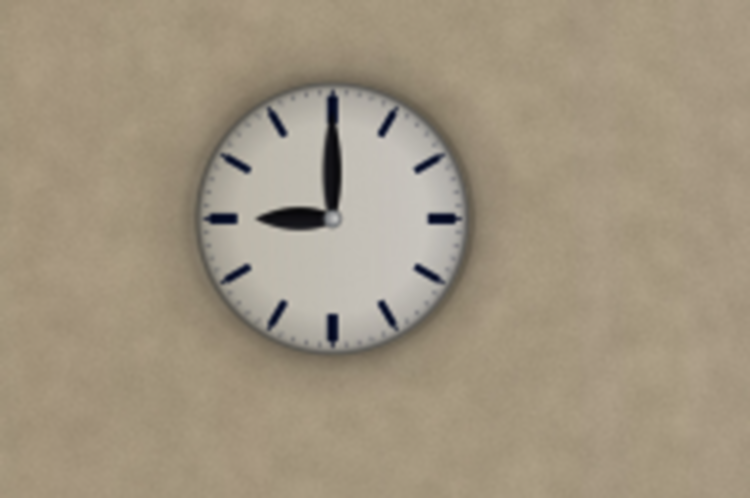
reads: 9,00
